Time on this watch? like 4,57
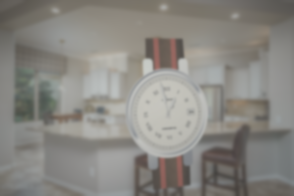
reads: 12,58
